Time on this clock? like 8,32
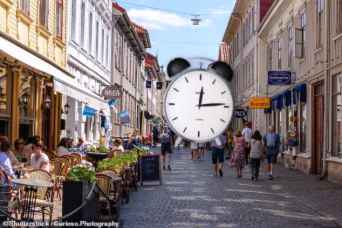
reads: 12,14
